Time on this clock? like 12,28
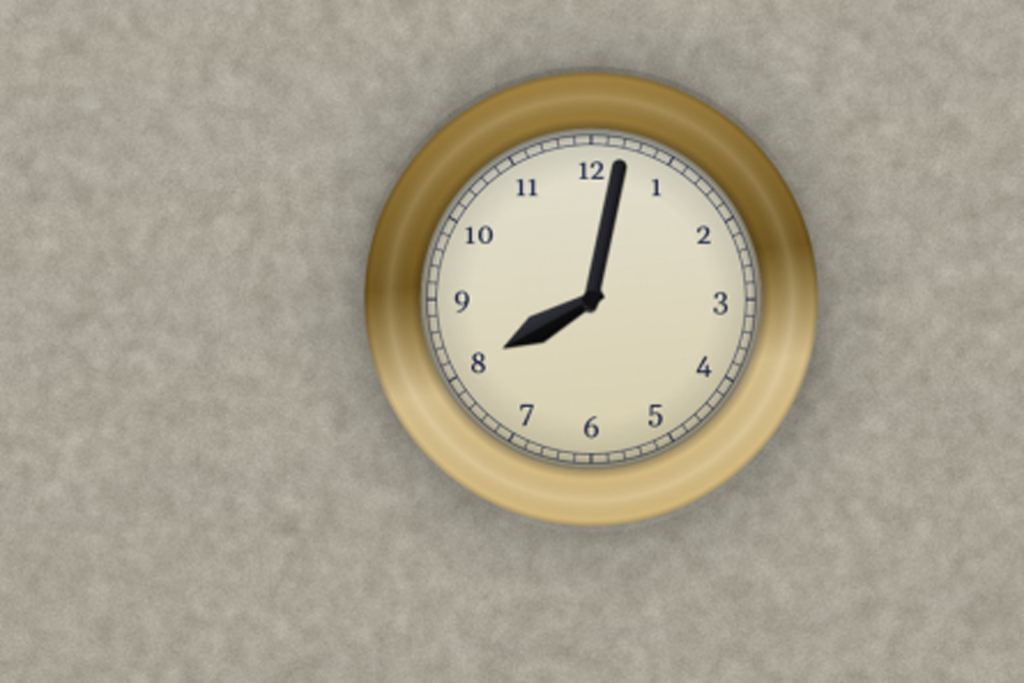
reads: 8,02
